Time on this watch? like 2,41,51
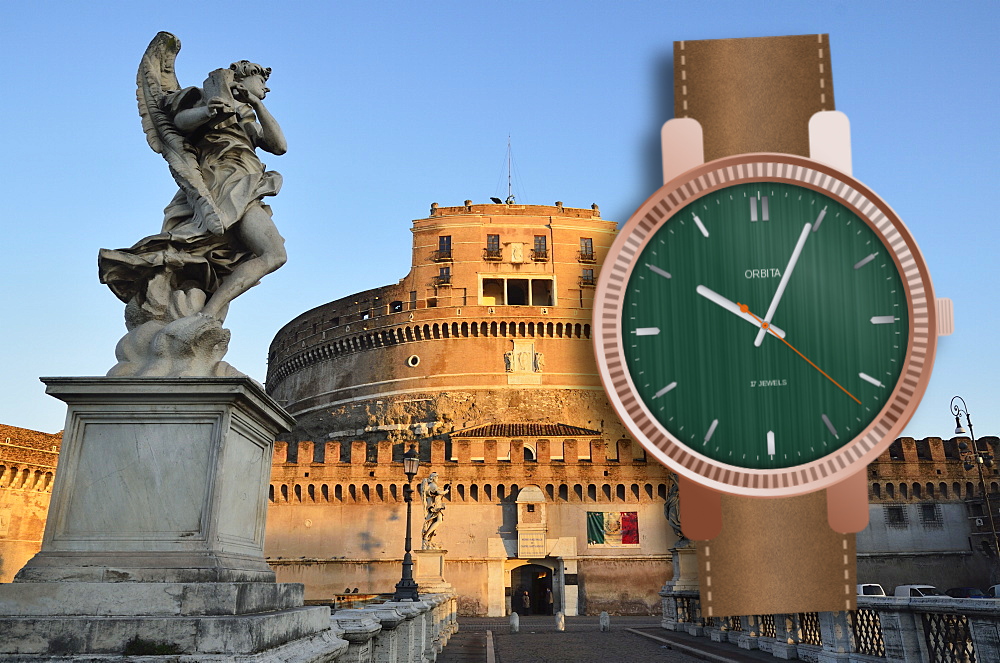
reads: 10,04,22
